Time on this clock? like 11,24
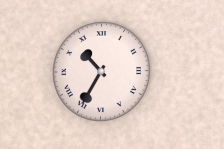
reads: 10,35
